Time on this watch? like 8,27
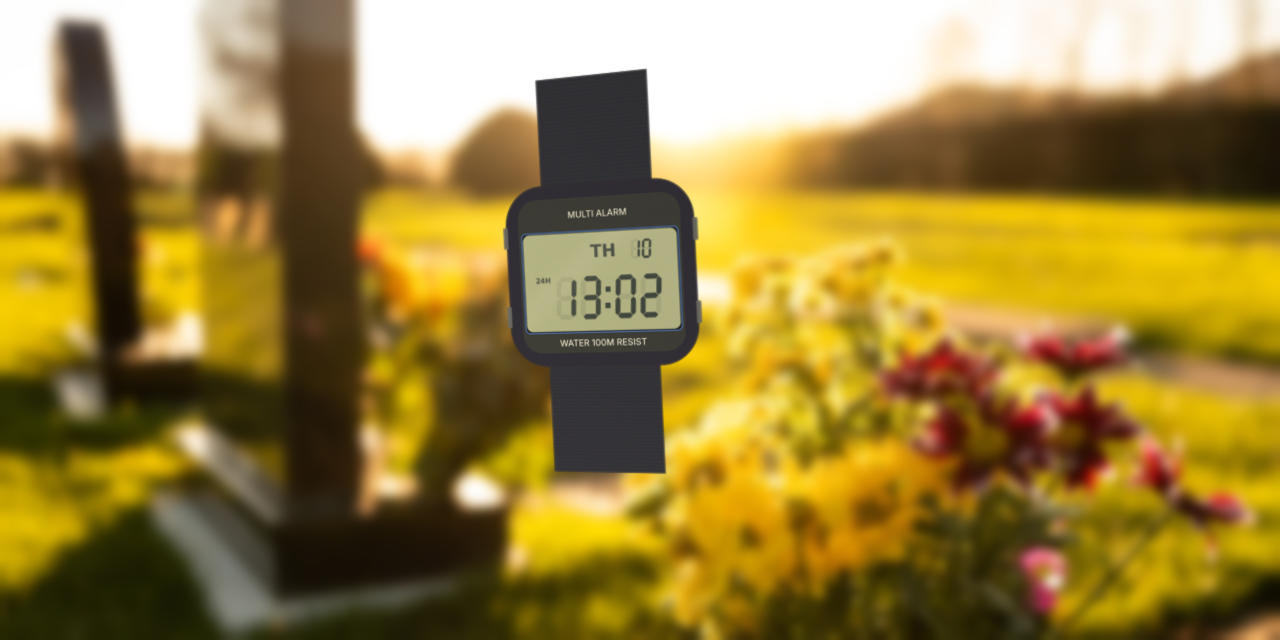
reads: 13,02
